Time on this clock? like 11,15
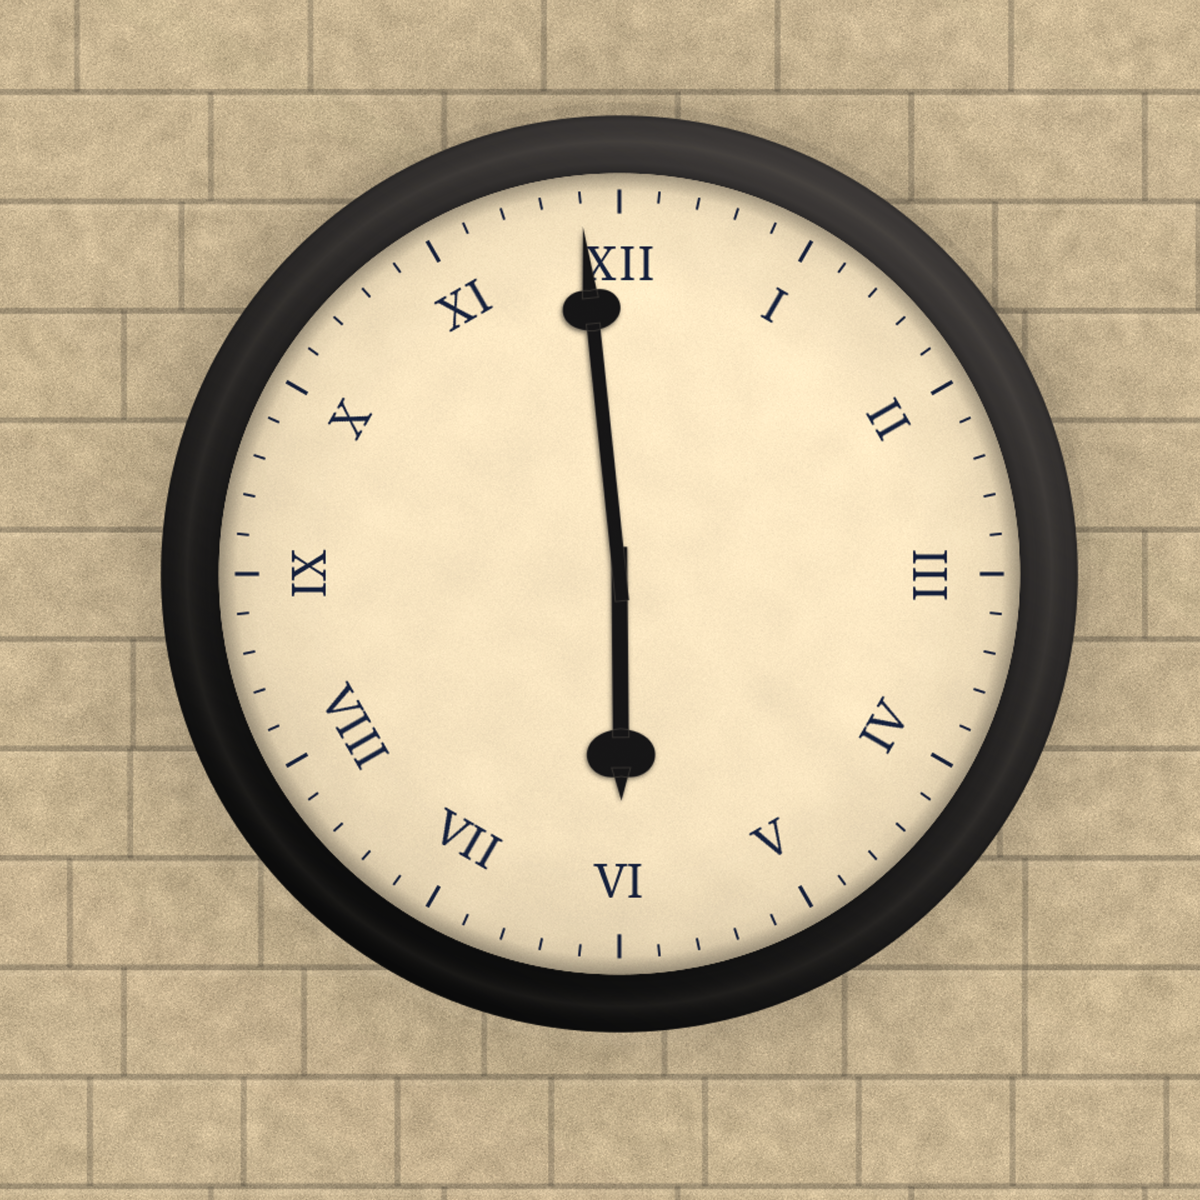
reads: 5,59
